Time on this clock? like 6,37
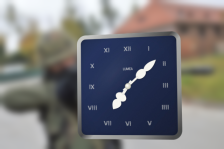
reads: 7,08
